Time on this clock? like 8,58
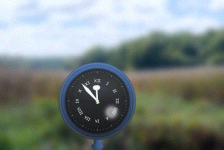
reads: 11,53
